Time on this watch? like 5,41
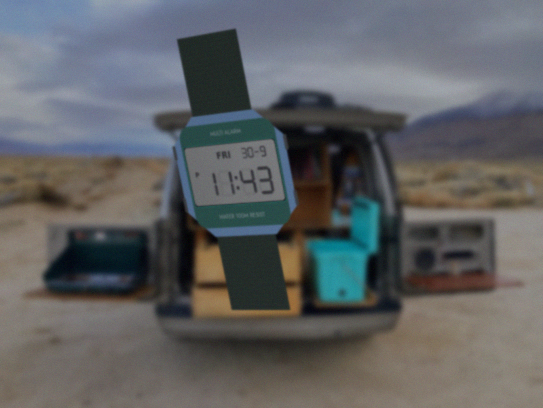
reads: 11,43
